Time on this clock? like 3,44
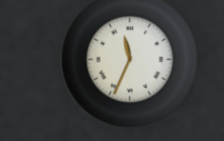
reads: 11,34
